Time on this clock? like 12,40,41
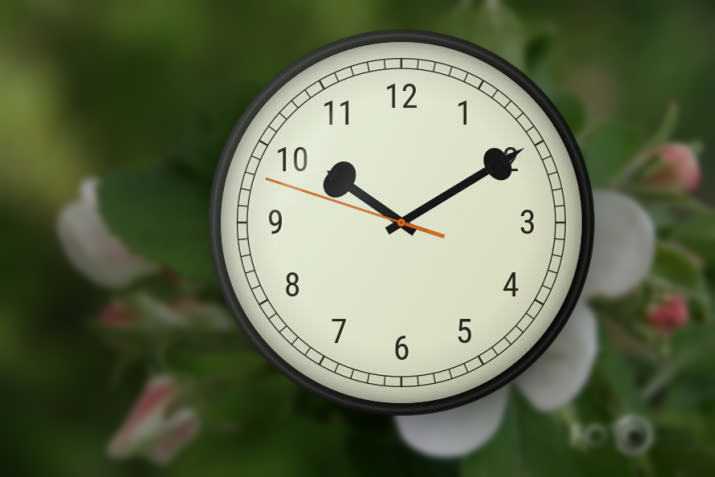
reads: 10,09,48
